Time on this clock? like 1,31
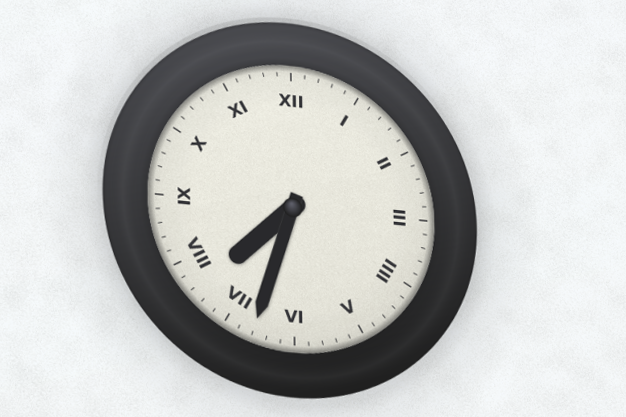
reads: 7,33
